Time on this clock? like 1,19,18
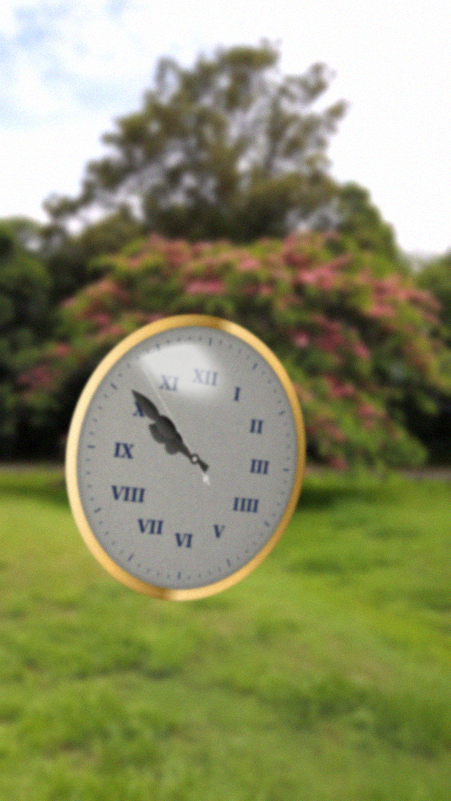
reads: 9,50,53
